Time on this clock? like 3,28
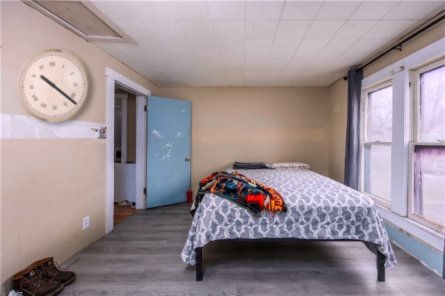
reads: 10,22
